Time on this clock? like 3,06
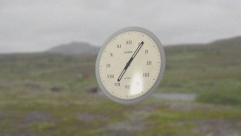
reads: 7,06
